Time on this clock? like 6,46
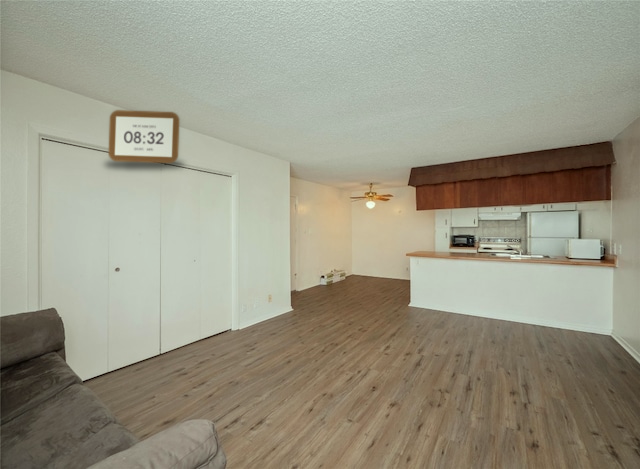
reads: 8,32
